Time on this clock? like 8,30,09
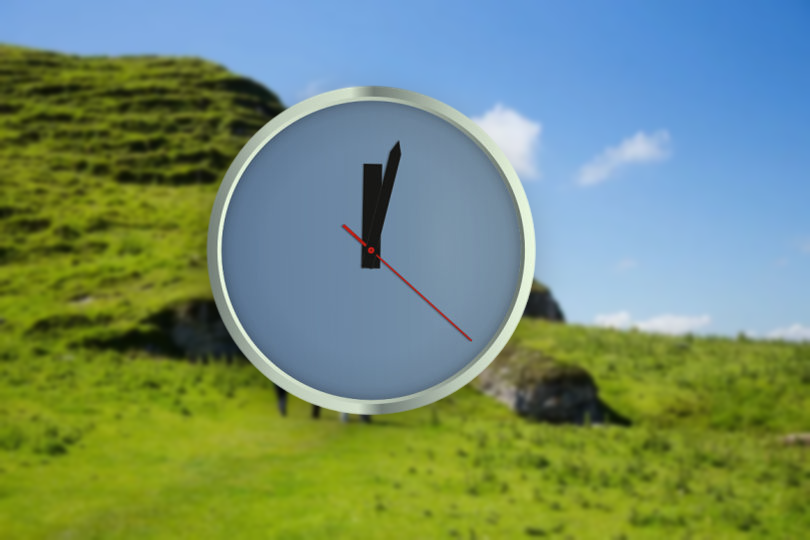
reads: 12,02,22
